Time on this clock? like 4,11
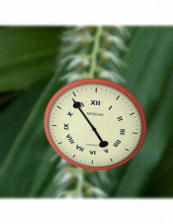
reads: 4,54
